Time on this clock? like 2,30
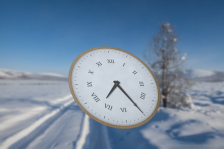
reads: 7,25
